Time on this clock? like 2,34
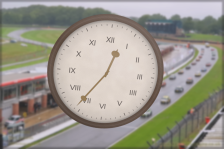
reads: 12,36
